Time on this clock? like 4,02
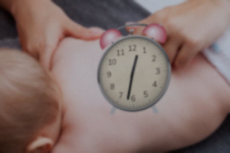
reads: 12,32
